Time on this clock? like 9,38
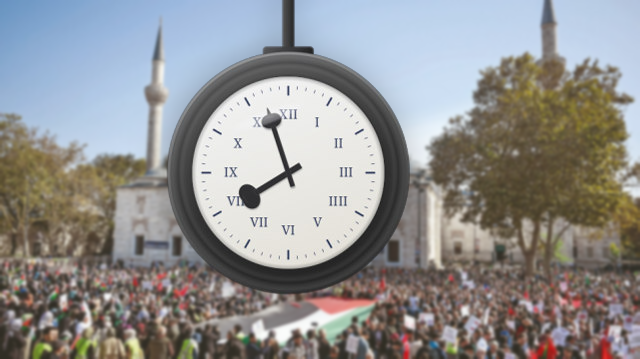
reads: 7,57
